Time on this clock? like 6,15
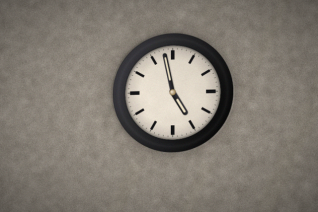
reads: 4,58
